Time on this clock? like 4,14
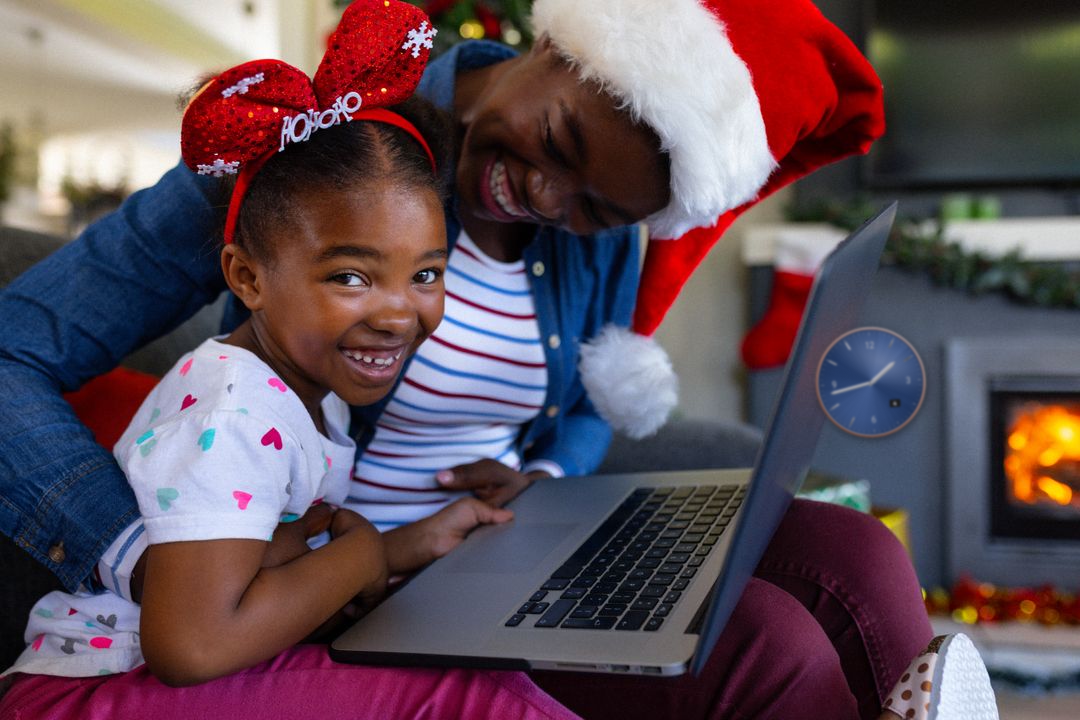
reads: 1,43
